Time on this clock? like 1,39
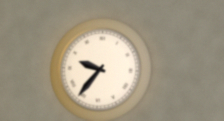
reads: 9,36
